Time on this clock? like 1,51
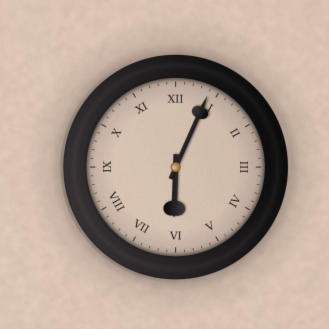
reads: 6,04
